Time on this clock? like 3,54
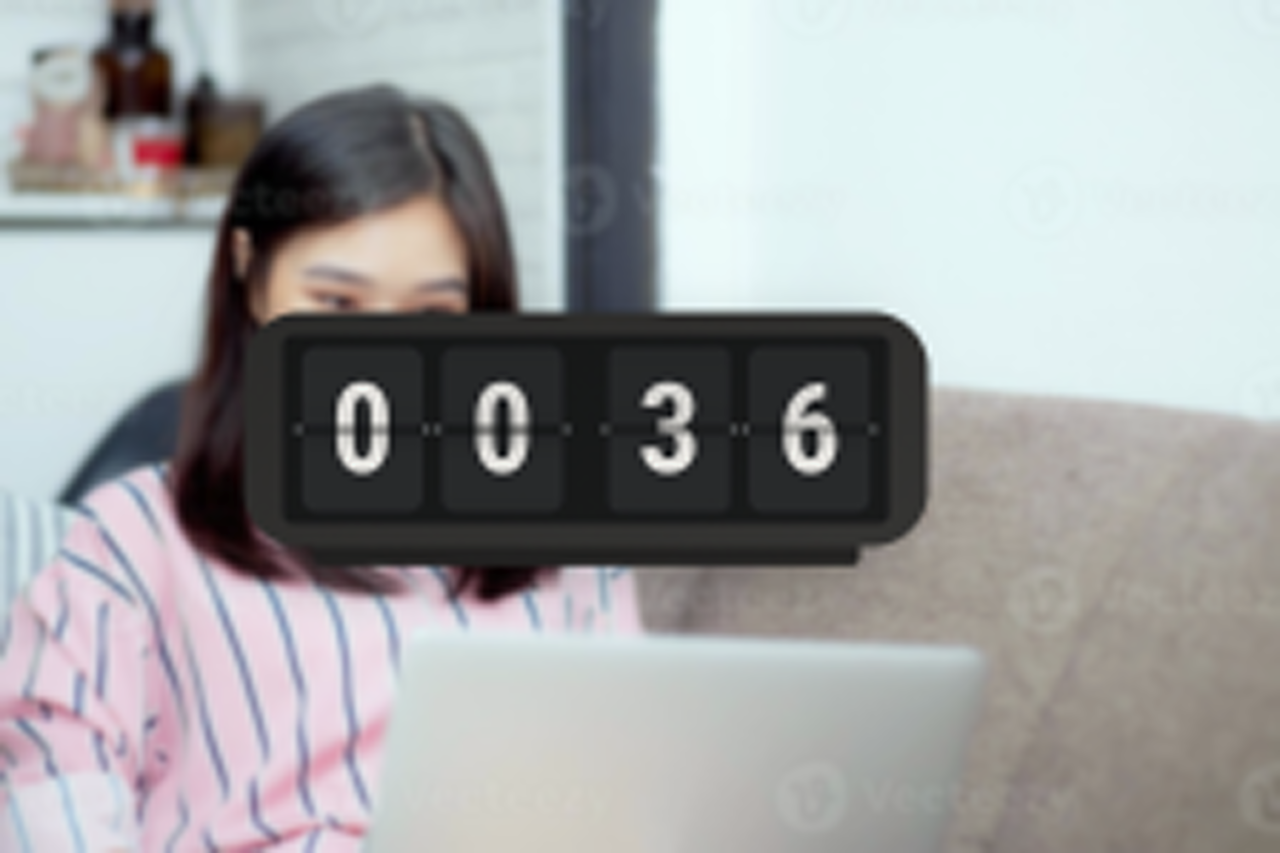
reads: 0,36
